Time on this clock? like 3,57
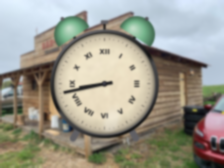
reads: 8,43
